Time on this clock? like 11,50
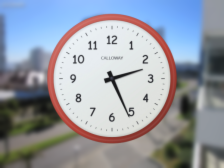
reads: 2,26
